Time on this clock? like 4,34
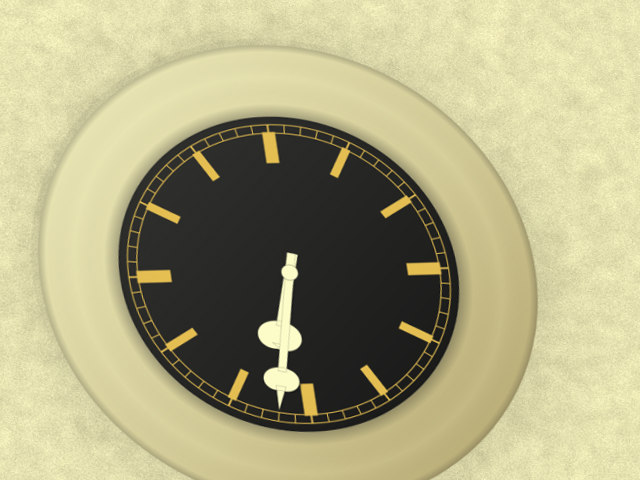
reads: 6,32
